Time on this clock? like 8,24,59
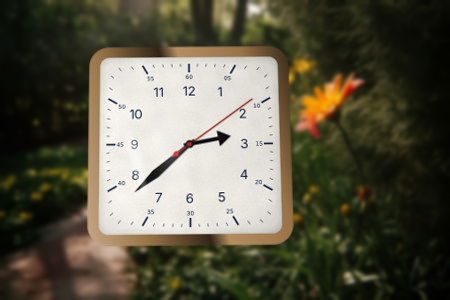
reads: 2,38,09
